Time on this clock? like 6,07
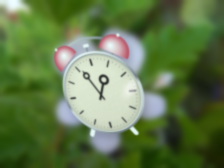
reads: 12,56
